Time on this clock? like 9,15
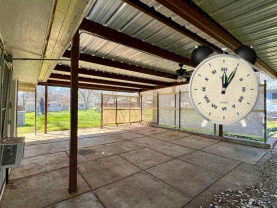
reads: 12,05
